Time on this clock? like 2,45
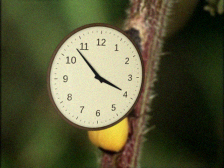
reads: 3,53
